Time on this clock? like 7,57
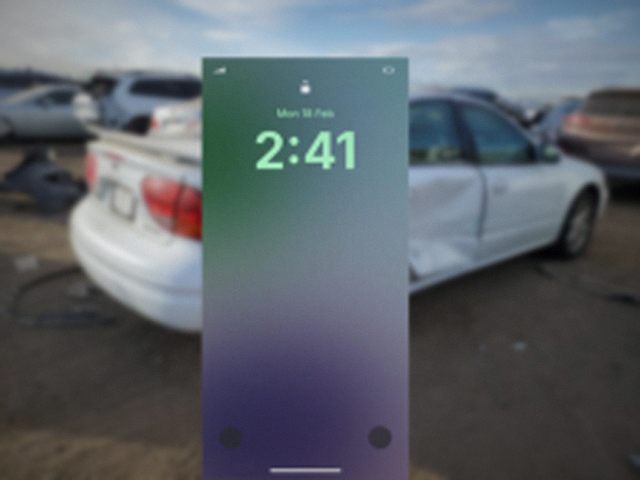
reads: 2,41
